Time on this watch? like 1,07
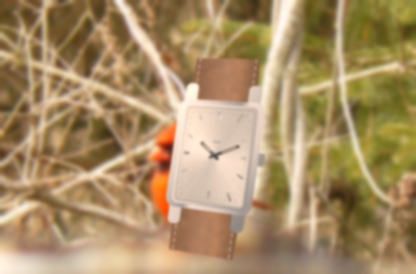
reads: 10,11
